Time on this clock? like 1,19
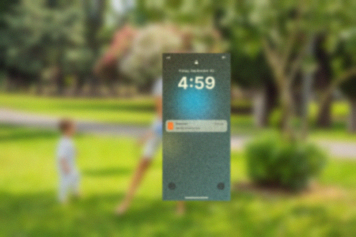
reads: 4,59
